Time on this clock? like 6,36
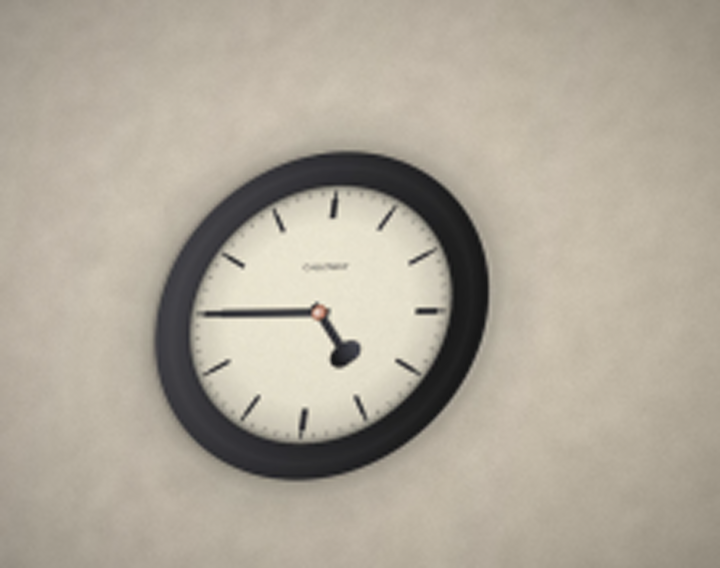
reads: 4,45
